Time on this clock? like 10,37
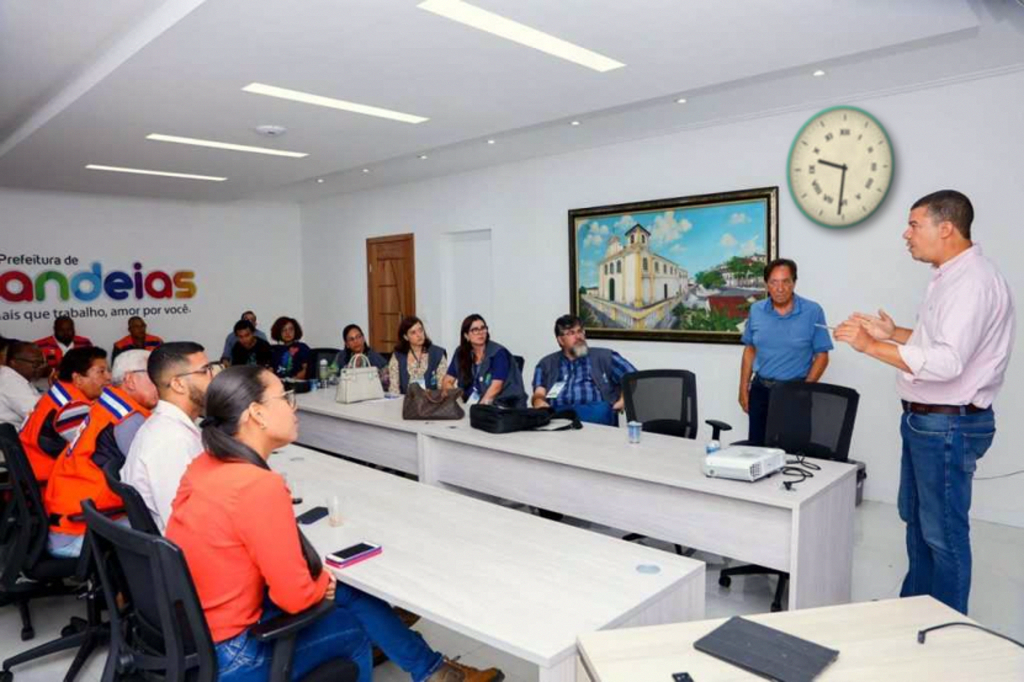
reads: 9,31
